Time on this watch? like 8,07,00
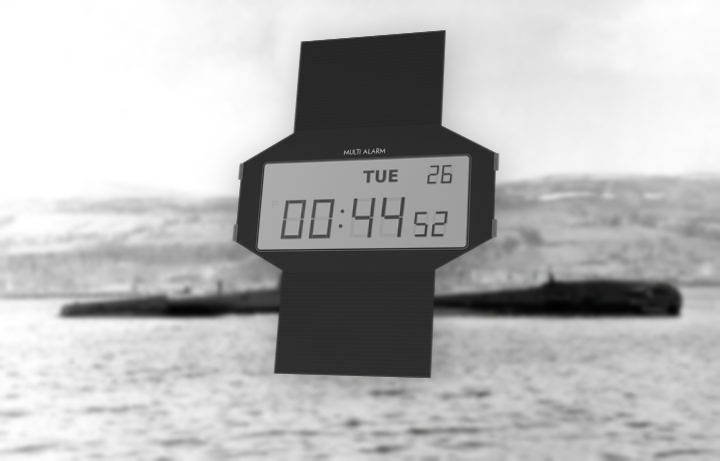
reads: 0,44,52
